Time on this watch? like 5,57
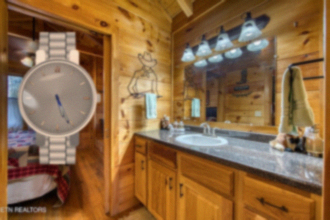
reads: 5,26
